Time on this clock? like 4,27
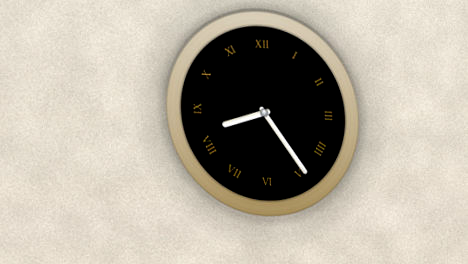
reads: 8,24
